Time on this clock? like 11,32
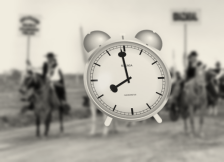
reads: 7,59
